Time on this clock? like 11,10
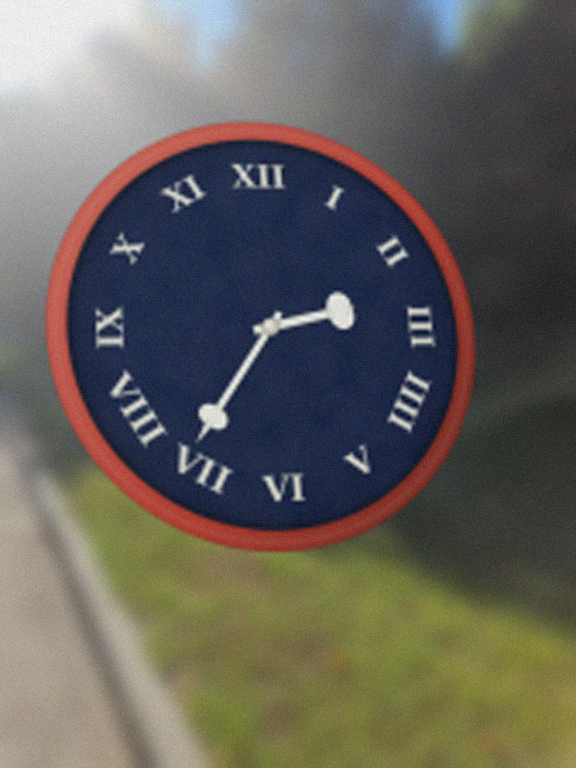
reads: 2,36
